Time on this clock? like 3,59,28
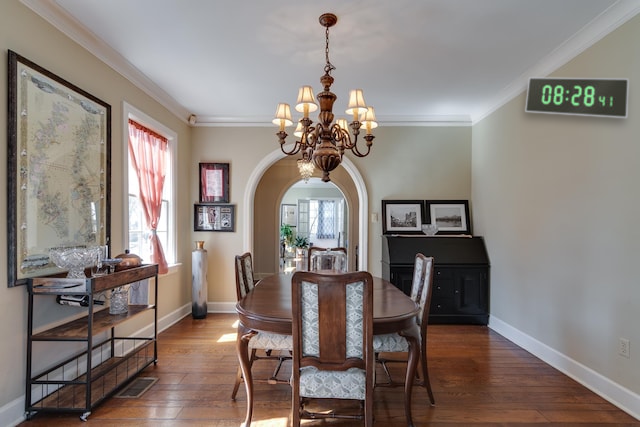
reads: 8,28,41
